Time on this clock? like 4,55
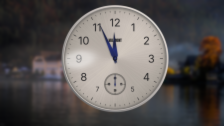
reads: 11,56
